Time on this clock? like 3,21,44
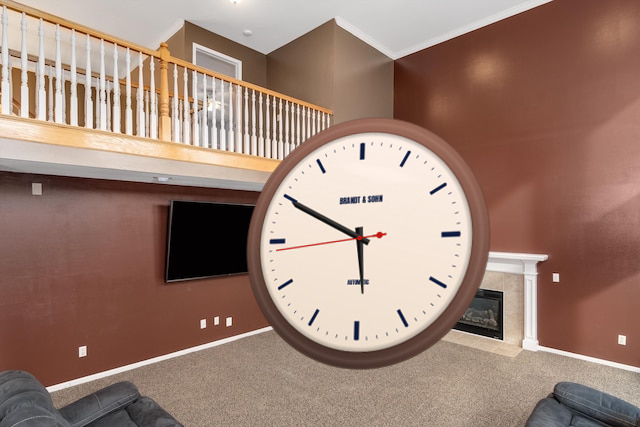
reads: 5,49,44
